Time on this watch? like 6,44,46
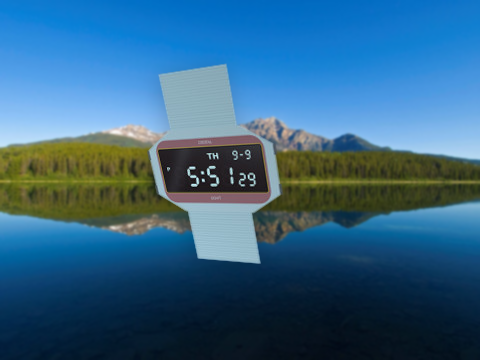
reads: 5,51,29
